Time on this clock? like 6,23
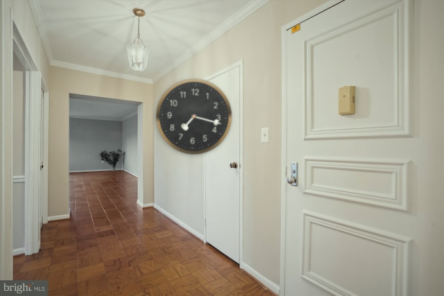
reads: 7,17
